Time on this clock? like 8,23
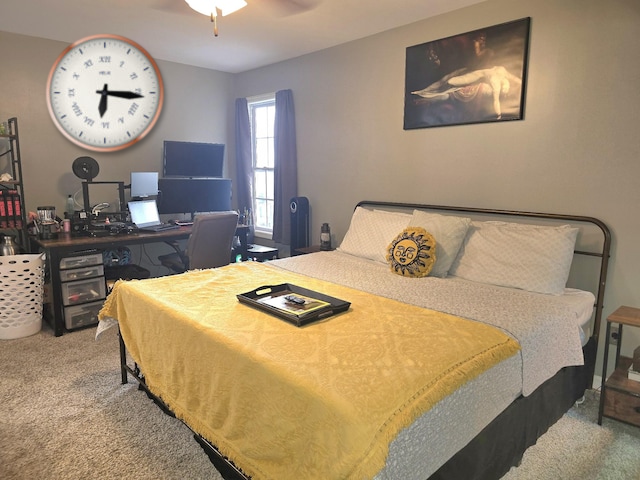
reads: 6,16
